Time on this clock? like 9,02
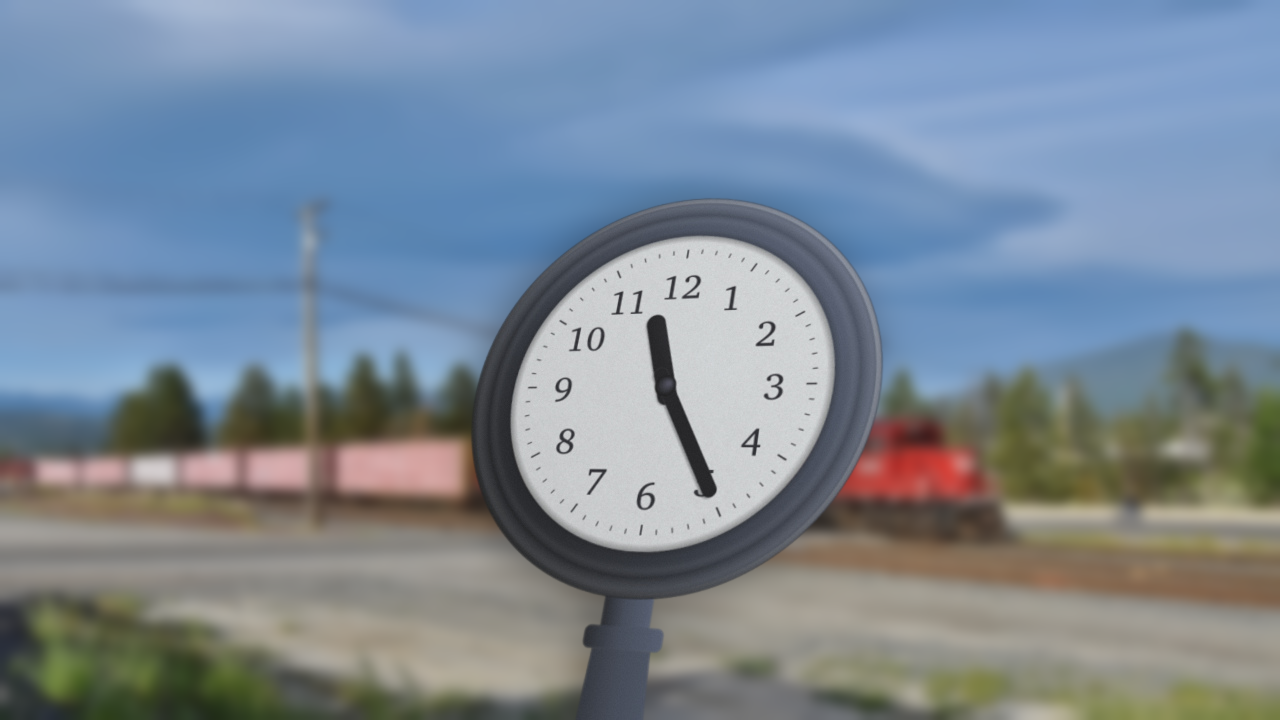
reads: 11,25
